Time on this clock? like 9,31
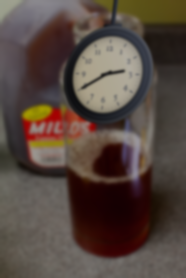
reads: 2,40
